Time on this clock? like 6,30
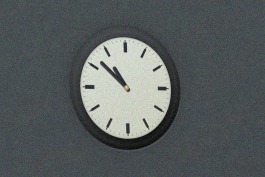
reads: 10,52
